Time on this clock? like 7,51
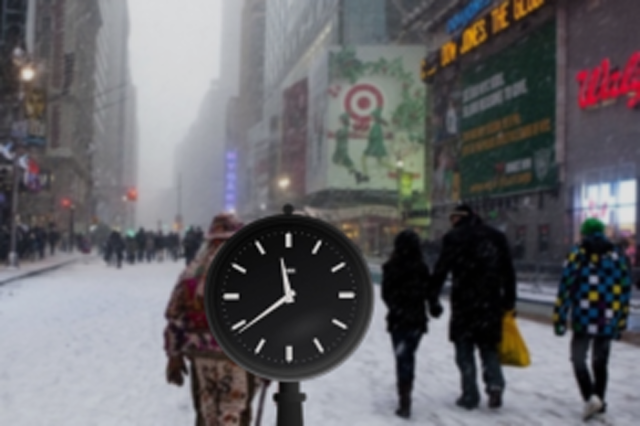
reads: 11,39
